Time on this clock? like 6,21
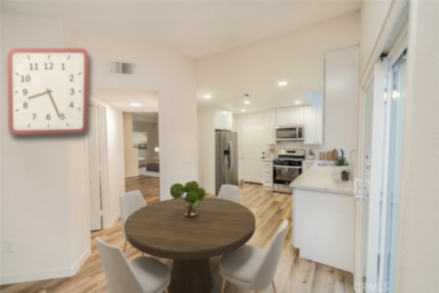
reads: 8,26
